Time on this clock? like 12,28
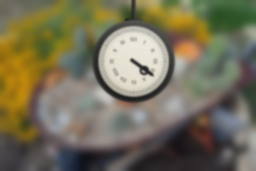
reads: 4,21
